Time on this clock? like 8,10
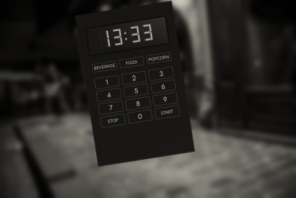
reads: 13,33
